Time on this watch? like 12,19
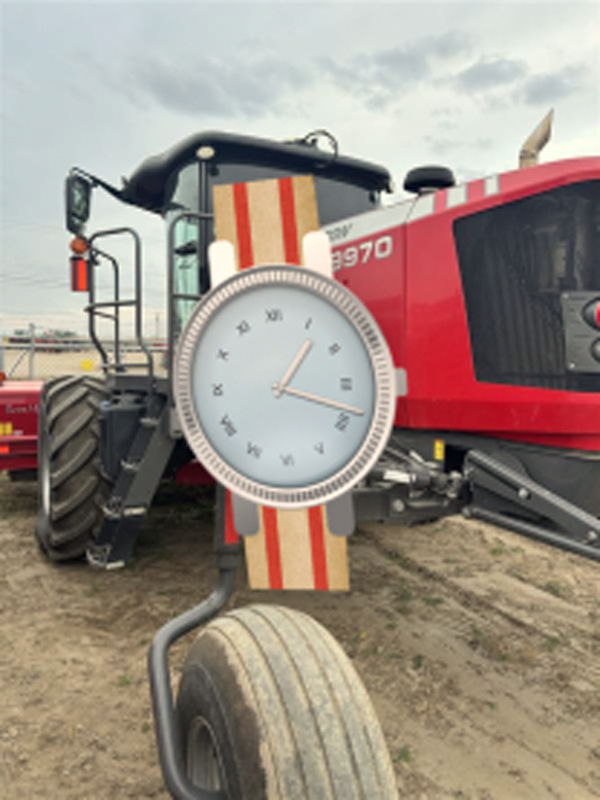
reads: 1,18
